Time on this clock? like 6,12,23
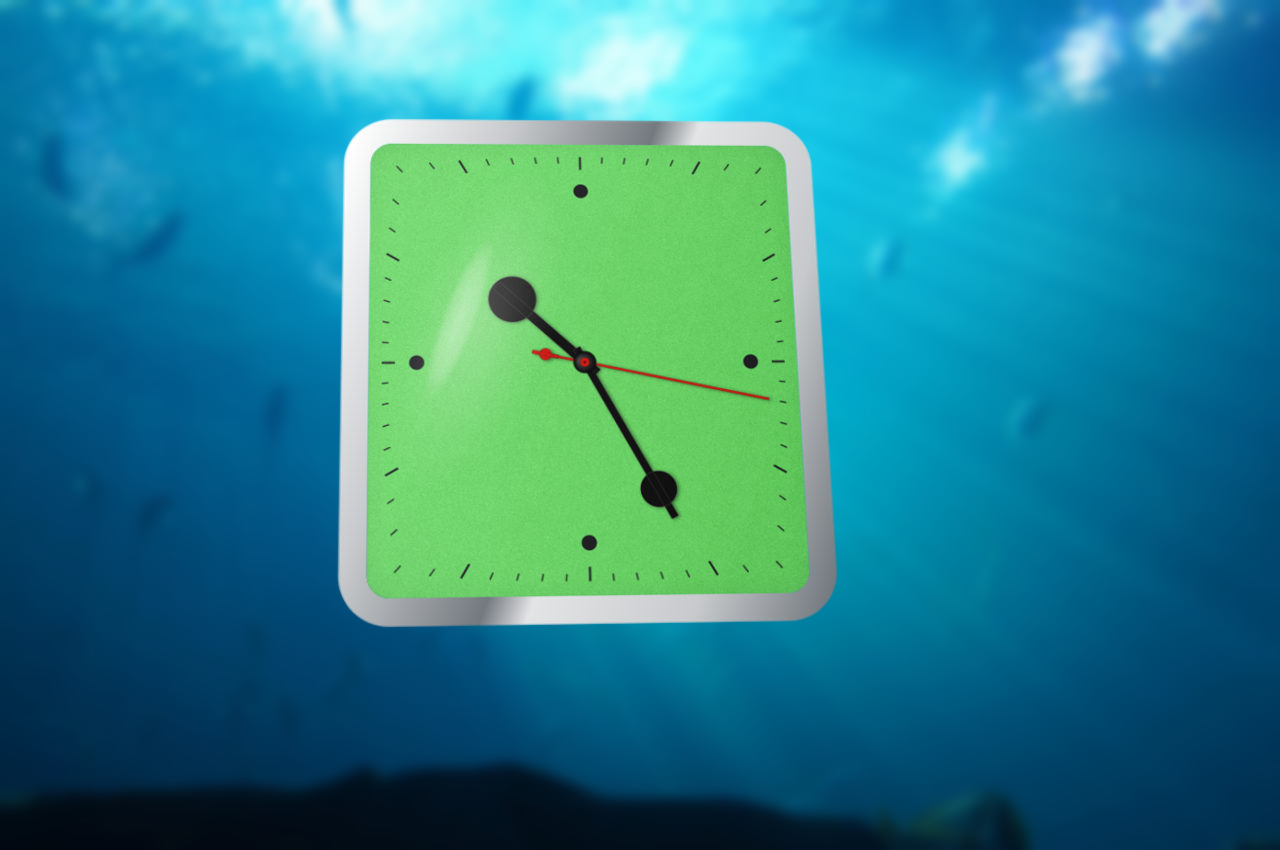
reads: 10,25,17
